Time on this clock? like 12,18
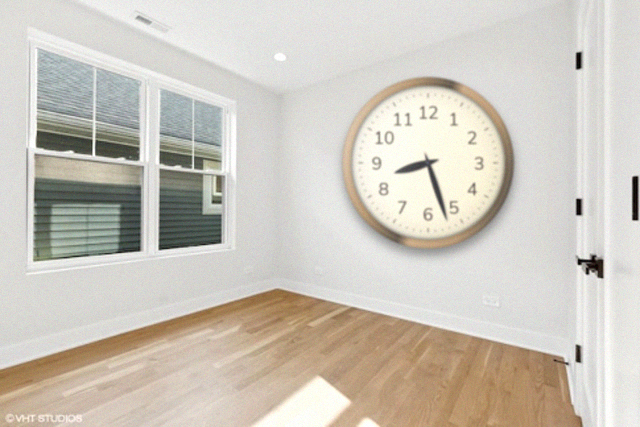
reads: 8,27
